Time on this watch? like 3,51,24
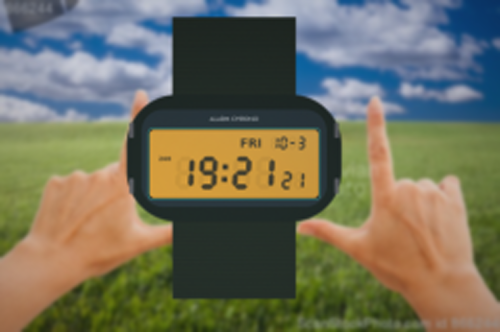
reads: 19,21,21
